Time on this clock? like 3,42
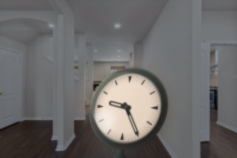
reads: 9,25
